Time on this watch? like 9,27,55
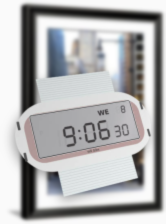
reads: 9,06,30
